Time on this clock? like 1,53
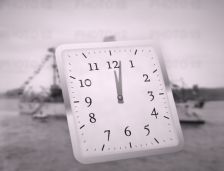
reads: 12,02
